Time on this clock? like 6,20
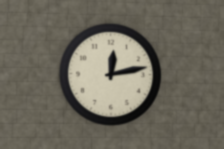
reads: 12,13
